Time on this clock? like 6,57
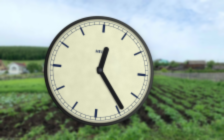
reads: 12,24
